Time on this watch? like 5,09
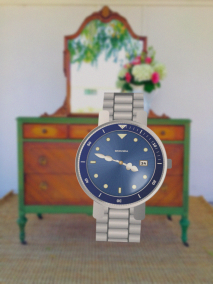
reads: 3,48
